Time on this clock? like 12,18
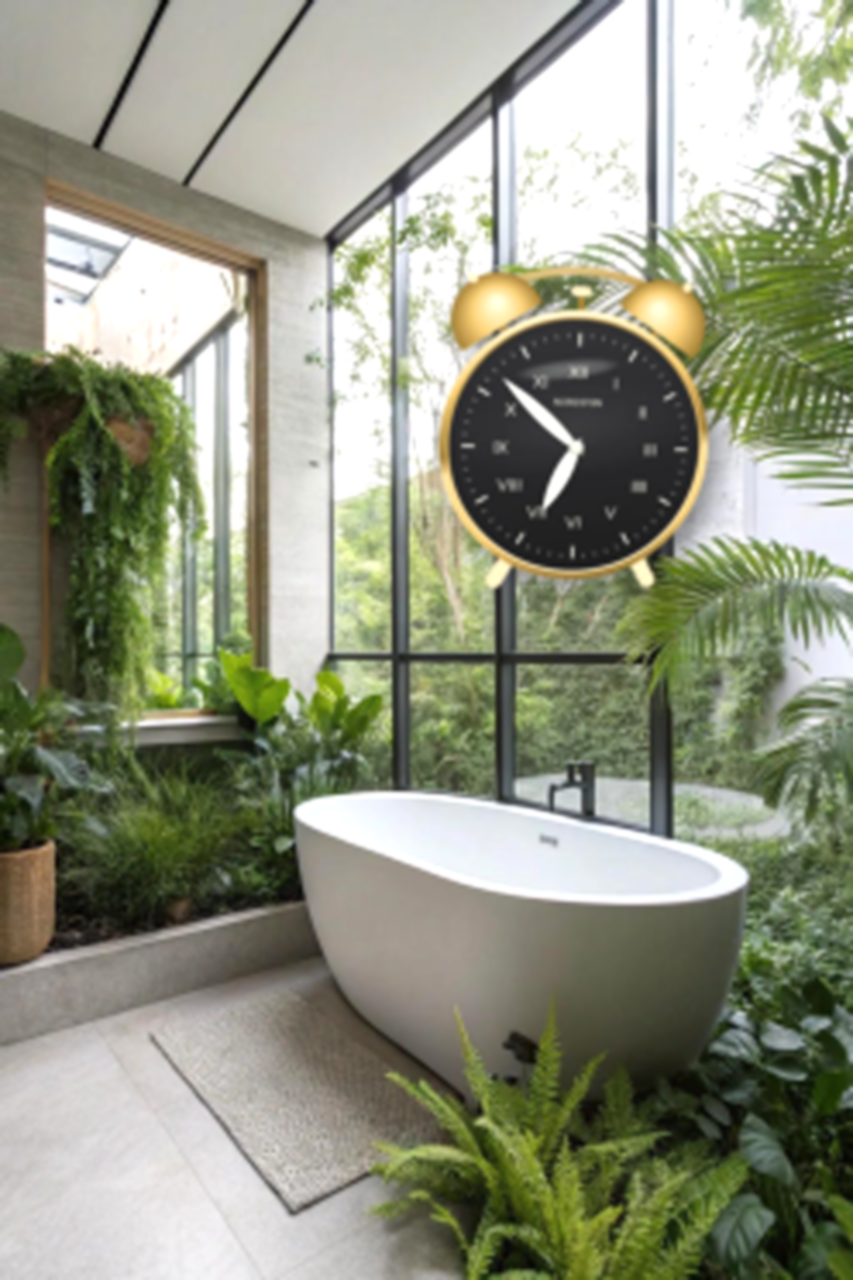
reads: 6,52
